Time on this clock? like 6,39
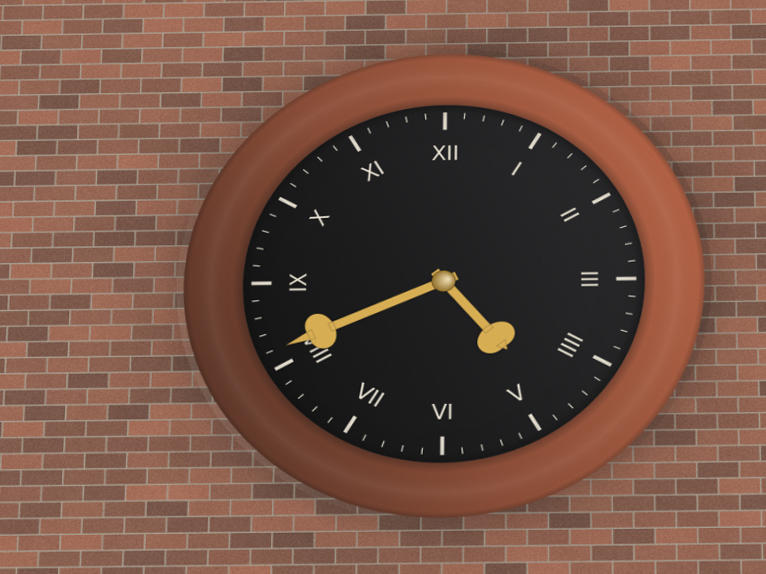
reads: 4,41
